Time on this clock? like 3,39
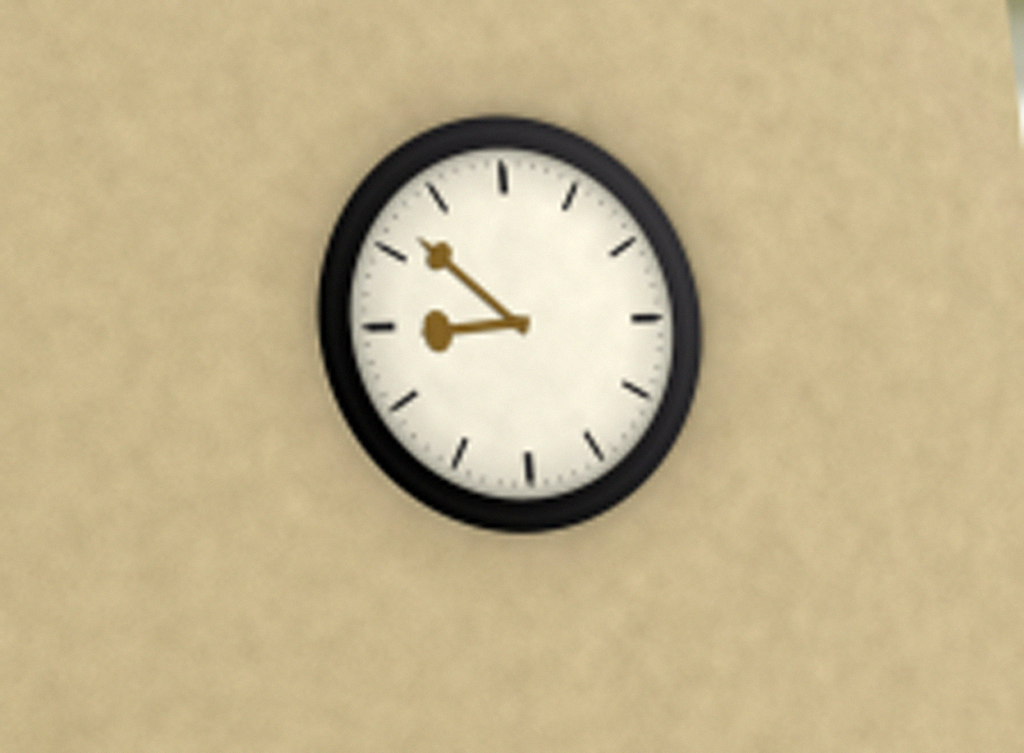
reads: 8,52
